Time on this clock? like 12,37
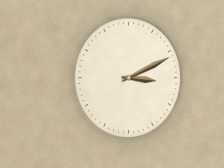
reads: 3,11
